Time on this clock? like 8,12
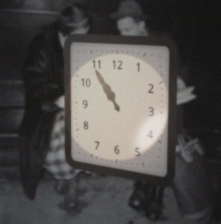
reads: 10,54
